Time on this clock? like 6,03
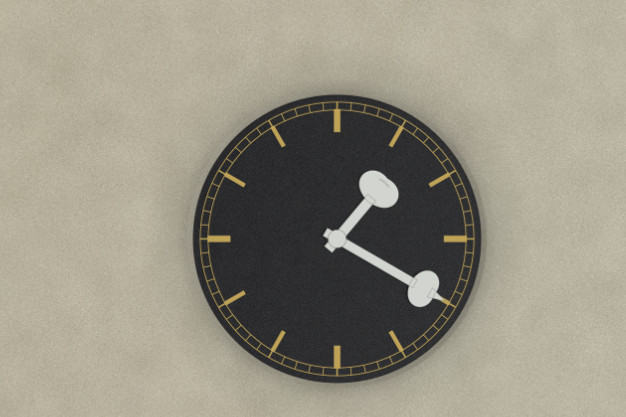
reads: 1,20
